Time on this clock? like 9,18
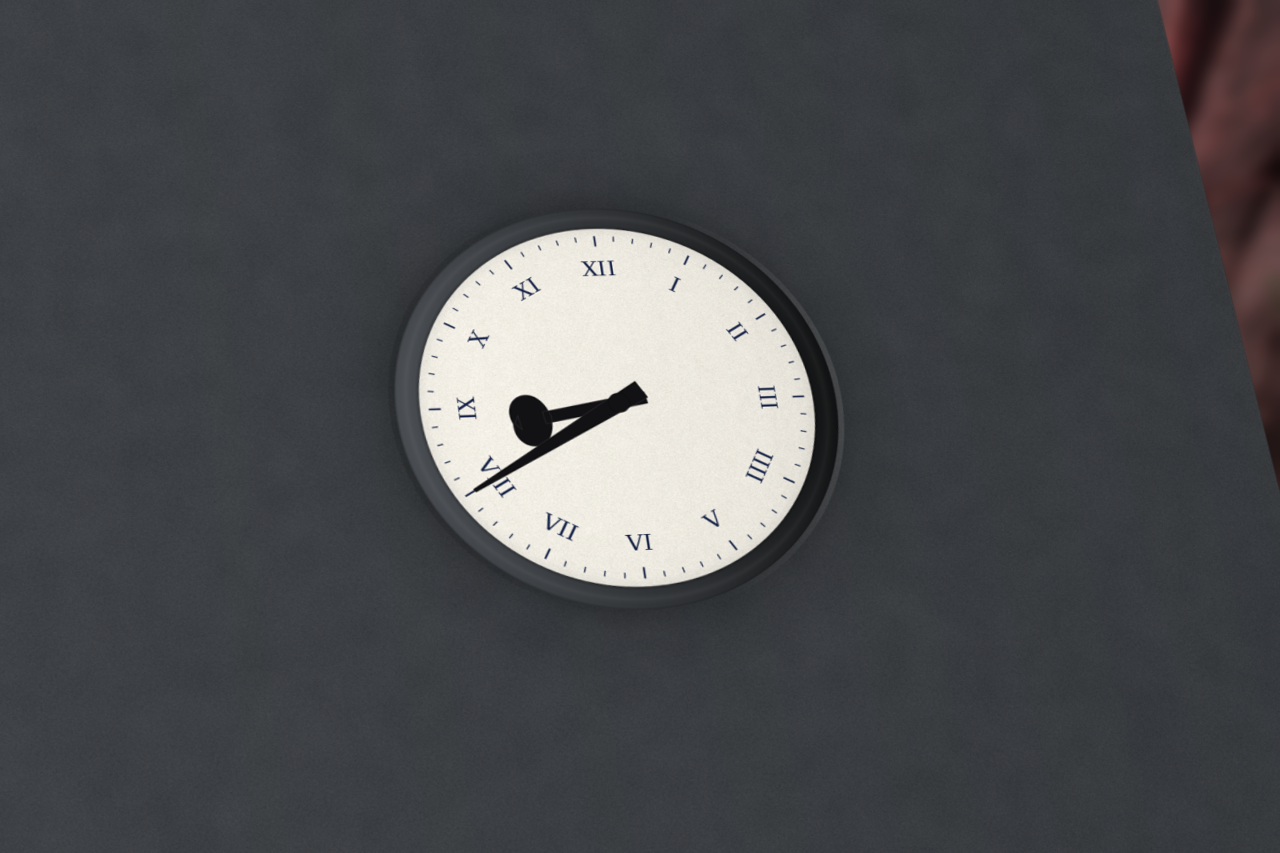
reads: 8,40
